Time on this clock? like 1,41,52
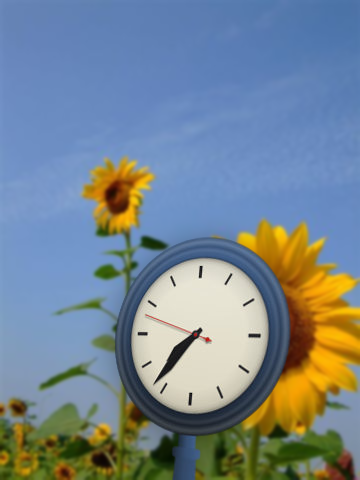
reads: 7,36,48
